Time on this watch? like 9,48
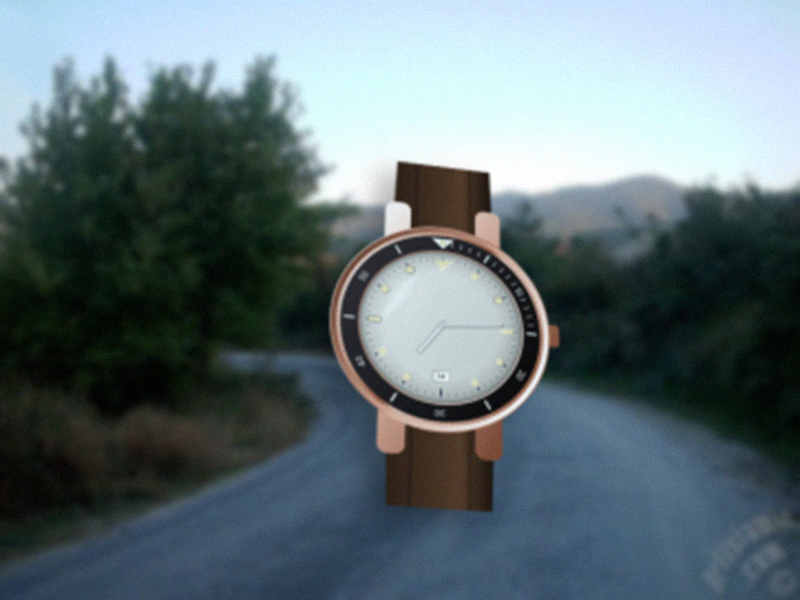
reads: 7,14
